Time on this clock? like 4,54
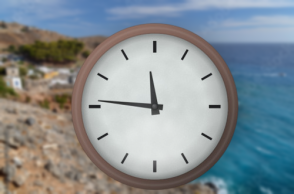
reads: 11,46
